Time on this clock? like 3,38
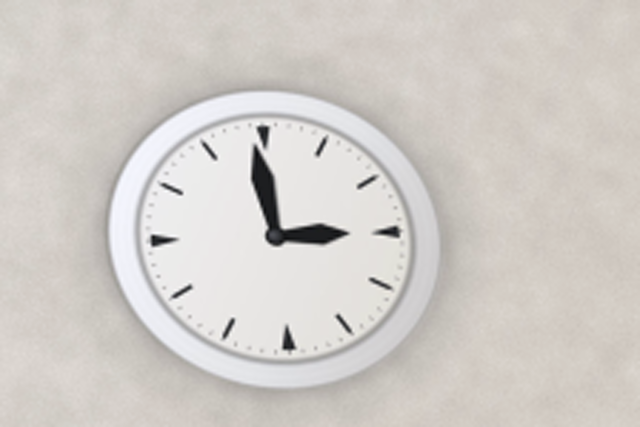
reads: 2,59
